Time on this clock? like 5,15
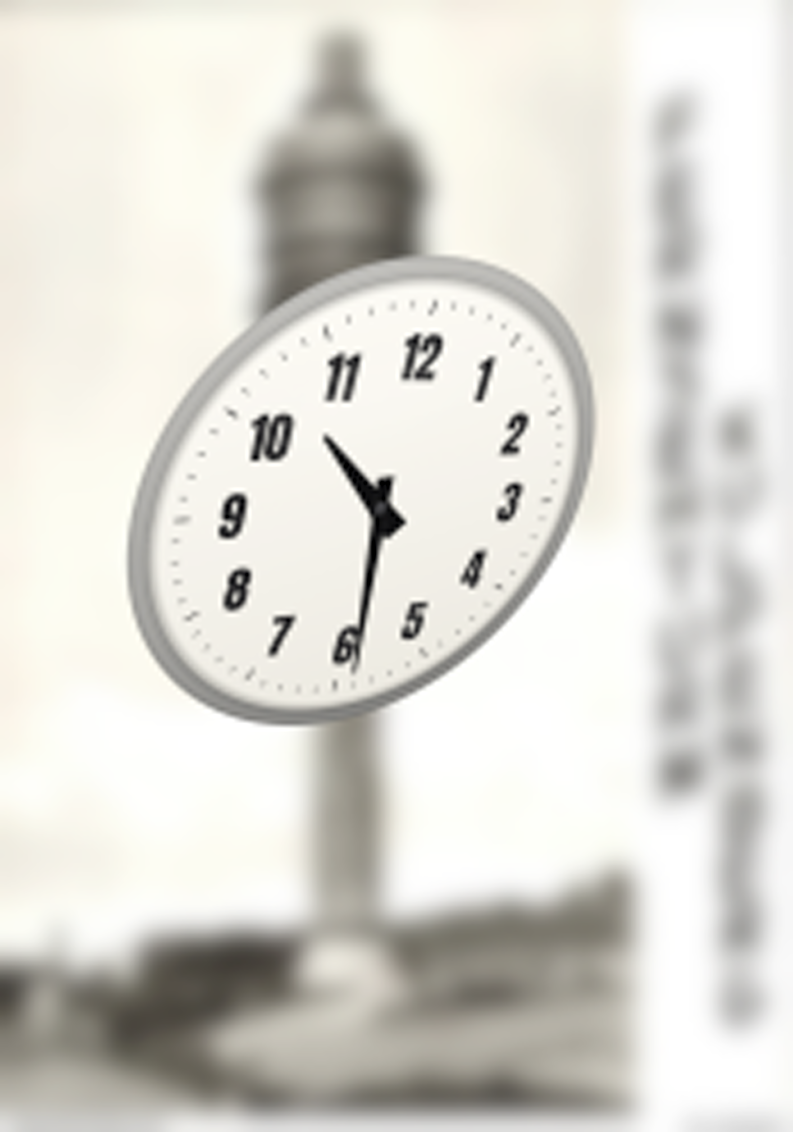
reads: 10,29
